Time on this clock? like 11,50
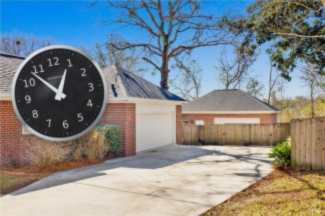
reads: 12,53
